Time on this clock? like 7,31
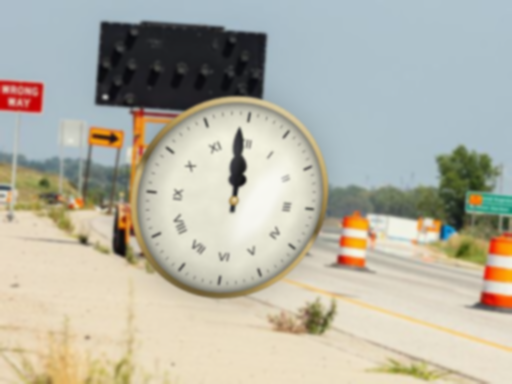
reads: 11,59
